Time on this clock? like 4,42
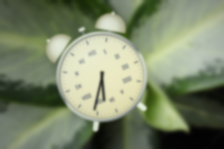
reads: 6,36
